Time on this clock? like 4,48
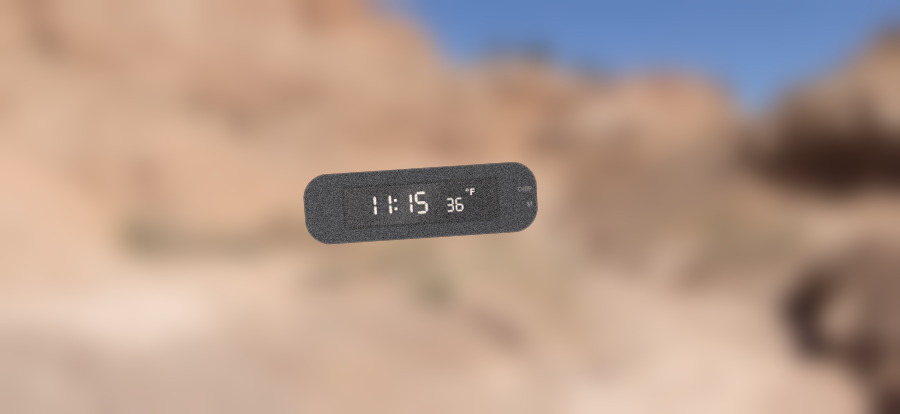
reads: 11,15
